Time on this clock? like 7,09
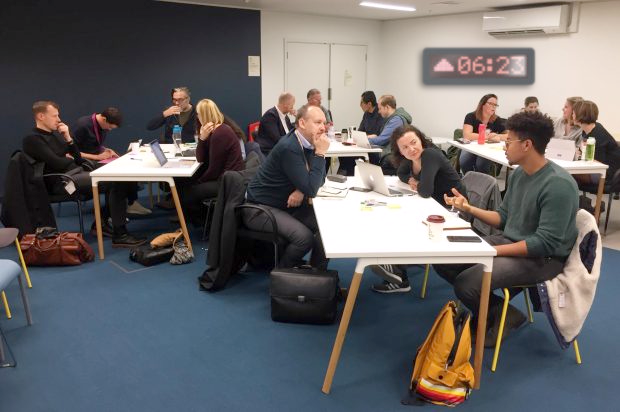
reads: 6,23
